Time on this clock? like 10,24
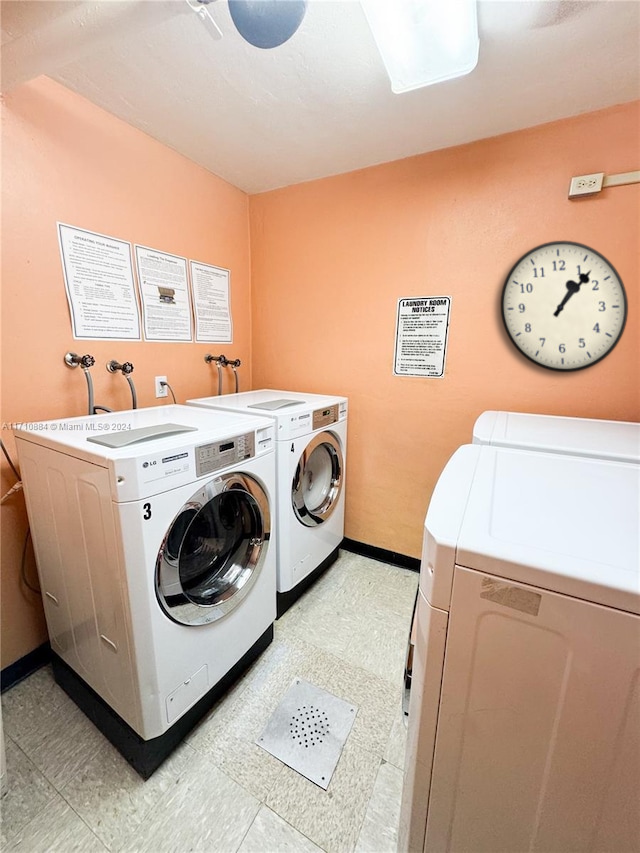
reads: 1,07
